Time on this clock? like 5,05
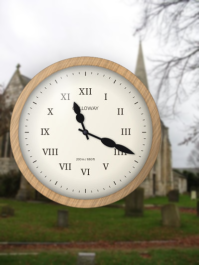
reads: 11,19
